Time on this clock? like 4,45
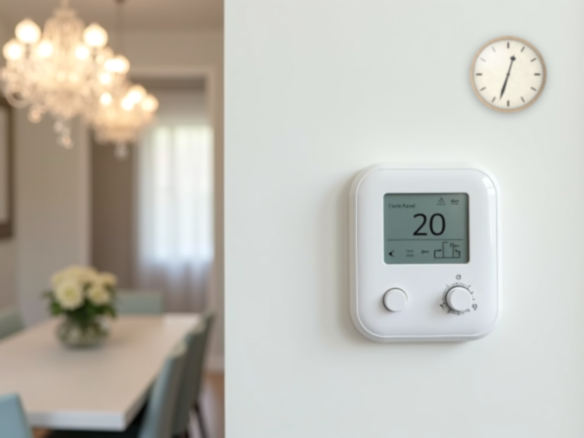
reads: 12,33
